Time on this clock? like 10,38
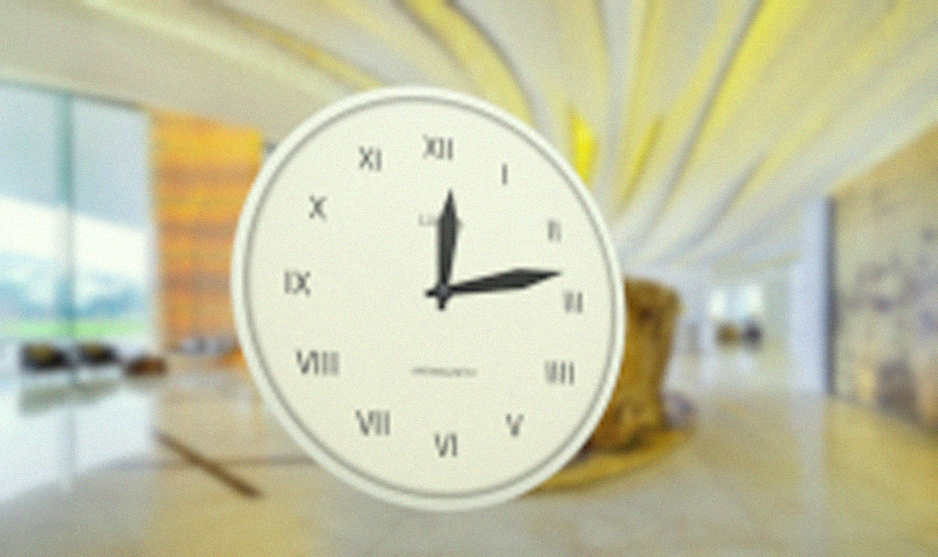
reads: 12,13
